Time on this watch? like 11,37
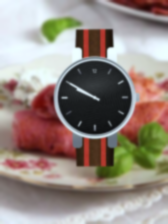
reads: 9,50
